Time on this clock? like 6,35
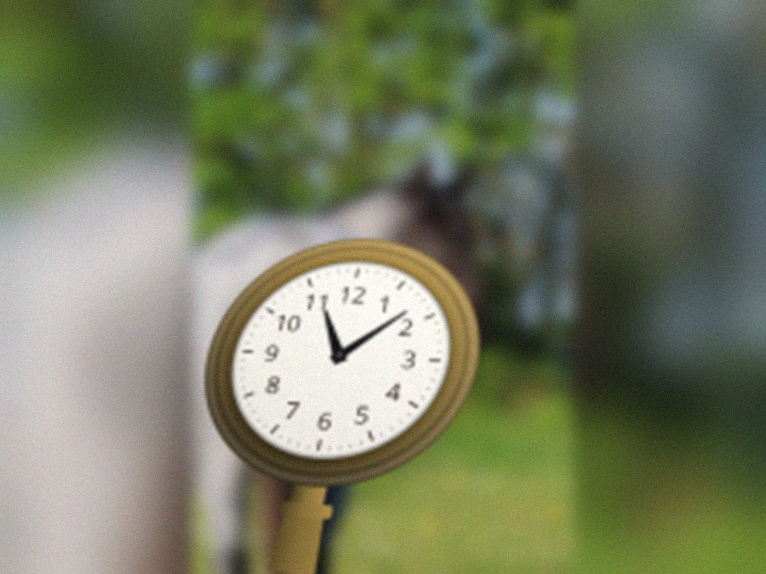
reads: 11,08
